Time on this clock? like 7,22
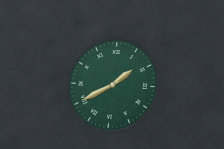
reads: 1,40
